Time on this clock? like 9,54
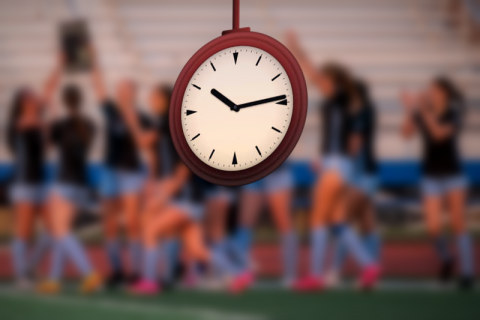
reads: 10,14
